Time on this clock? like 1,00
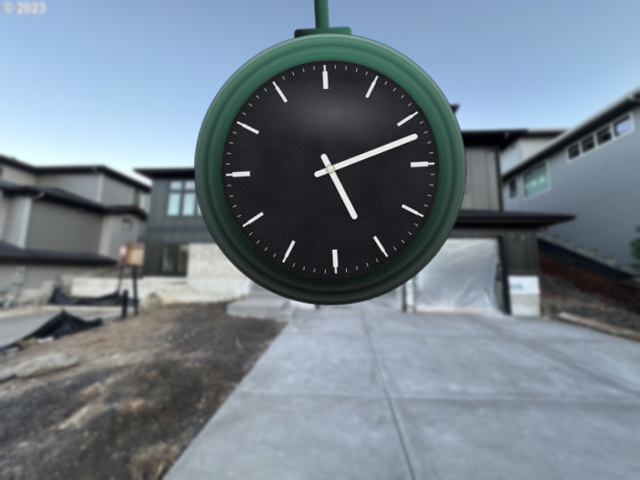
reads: 5,12
